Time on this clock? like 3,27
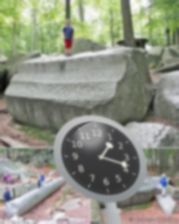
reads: 1,18
